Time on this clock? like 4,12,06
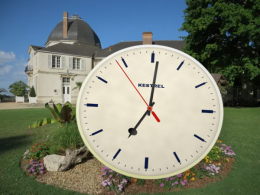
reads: 7,00,54
